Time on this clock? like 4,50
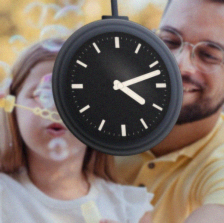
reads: 4,12
